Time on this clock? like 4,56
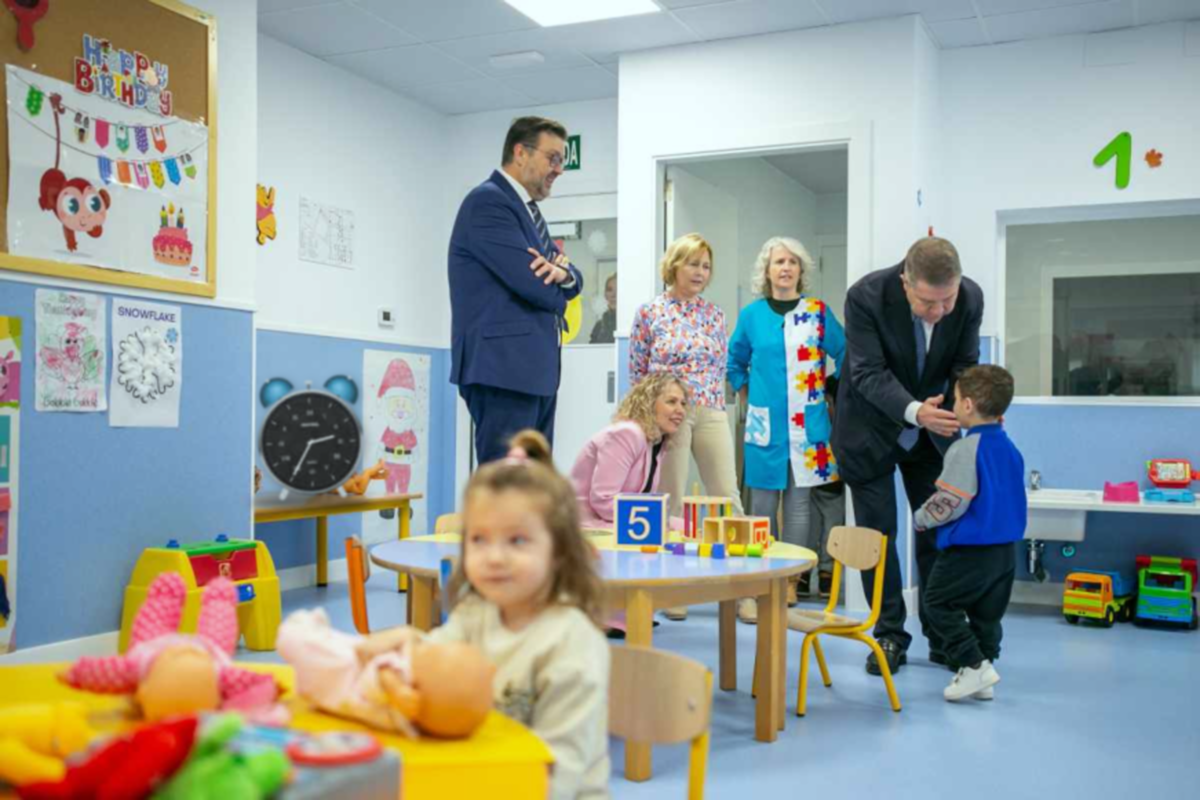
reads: 2,35
